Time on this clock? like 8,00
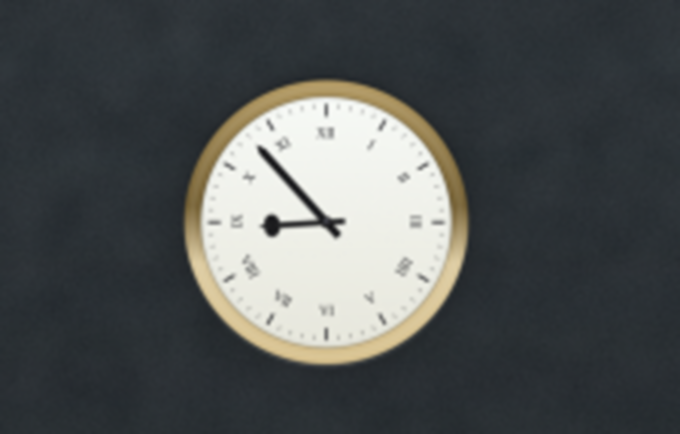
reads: 8,53
